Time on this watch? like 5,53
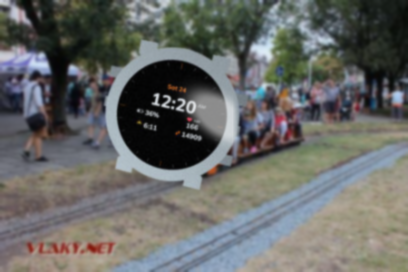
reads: 12,20
